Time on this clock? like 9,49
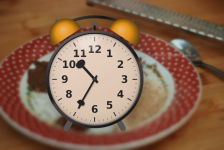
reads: 10,35
